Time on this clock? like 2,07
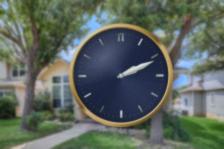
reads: 2,11
